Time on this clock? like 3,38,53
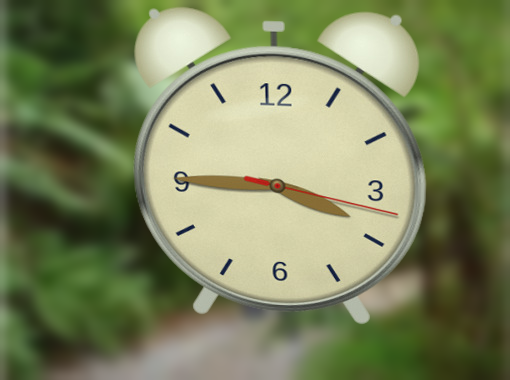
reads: 3,45,17
